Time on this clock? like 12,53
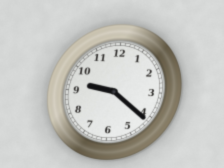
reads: 9,21
